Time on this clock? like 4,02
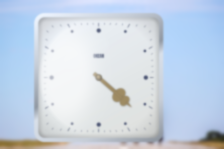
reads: 4,22
